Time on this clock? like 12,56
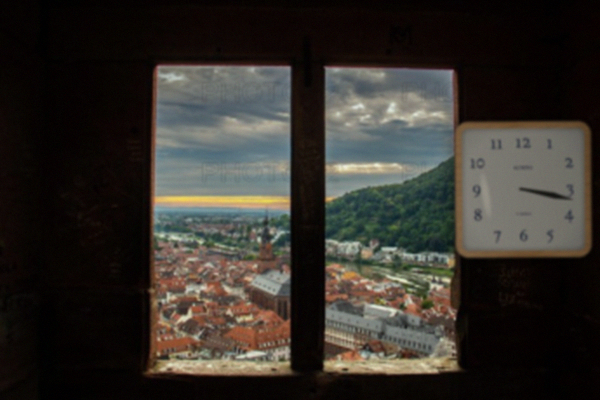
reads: 3,17
